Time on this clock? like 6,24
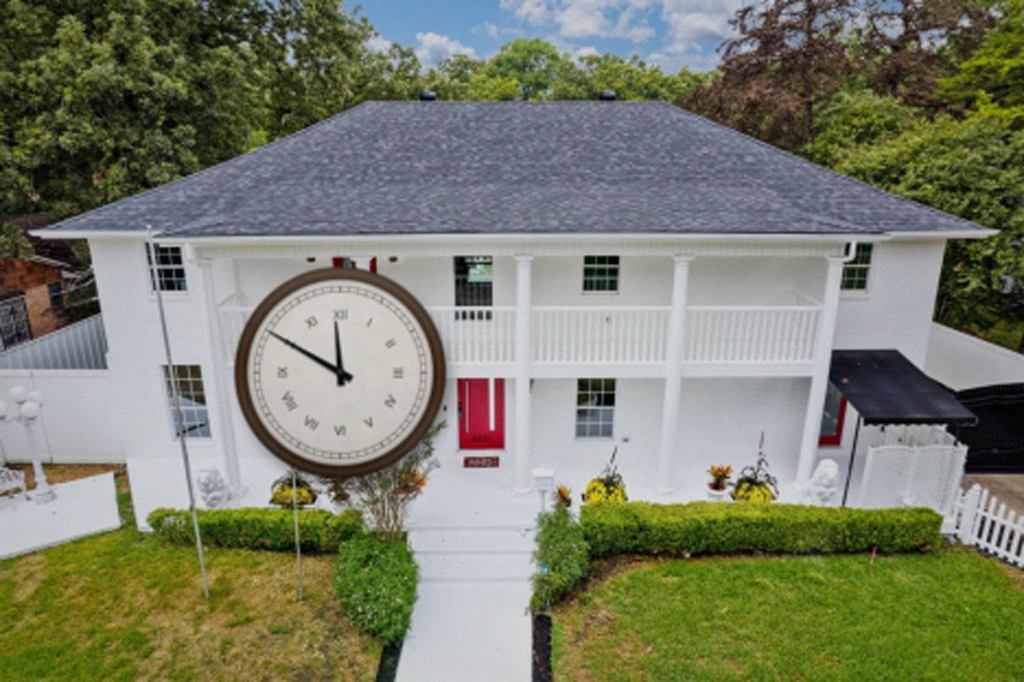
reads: 11,50
